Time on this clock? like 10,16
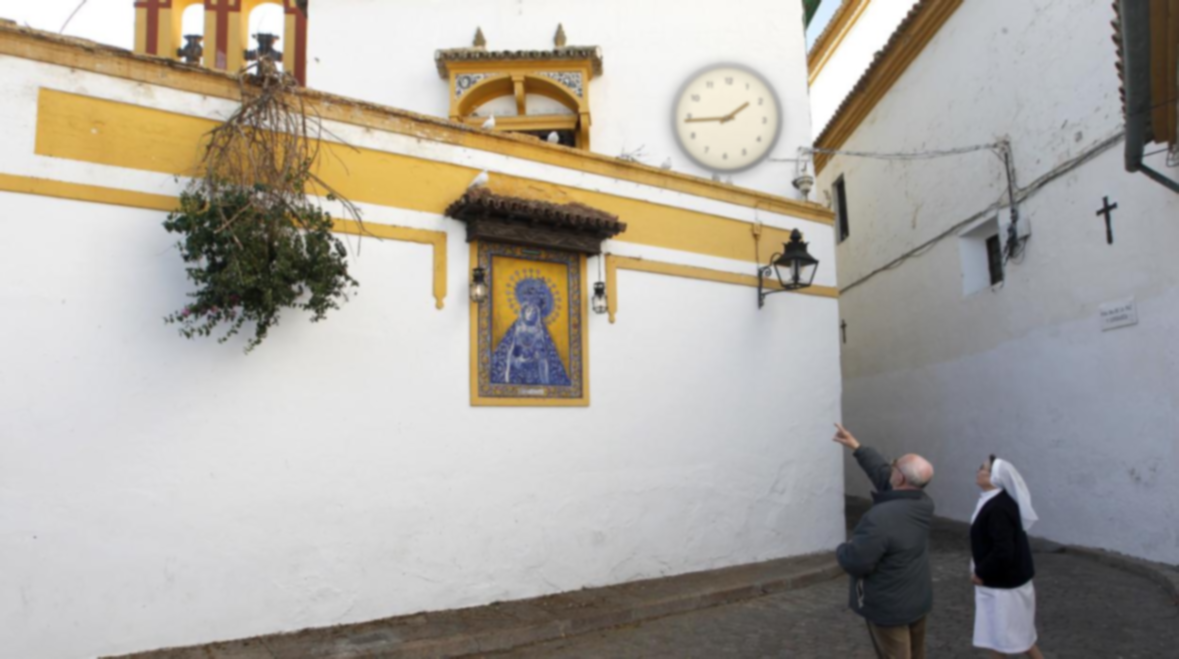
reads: 1,44
